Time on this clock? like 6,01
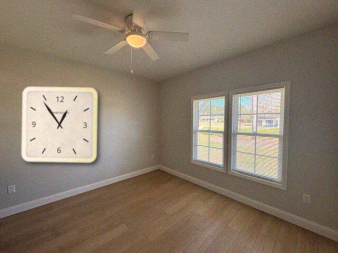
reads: 12,54
